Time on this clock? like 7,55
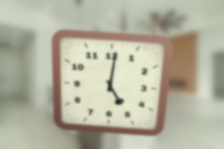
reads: 5,01
